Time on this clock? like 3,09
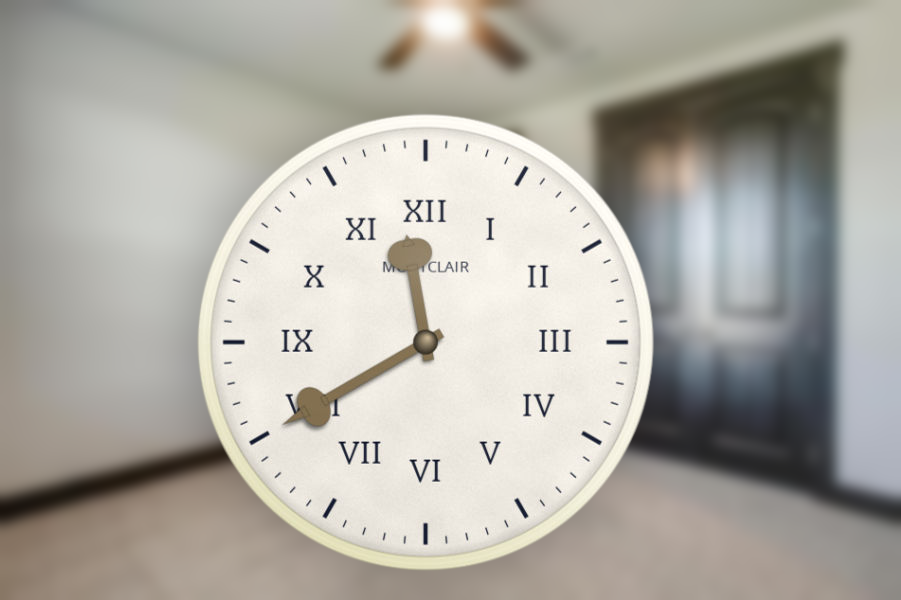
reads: 11,40
